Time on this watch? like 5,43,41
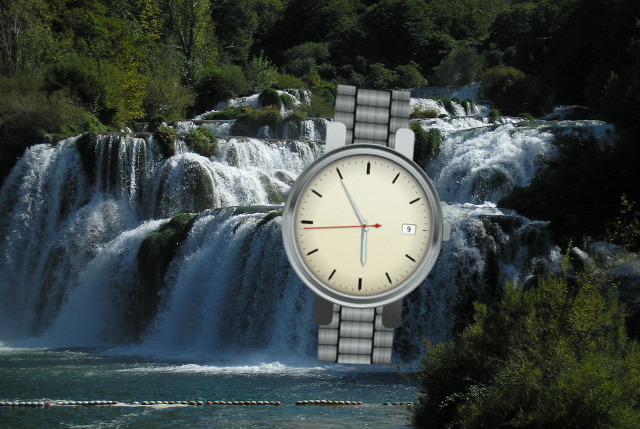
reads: 5,54,44
